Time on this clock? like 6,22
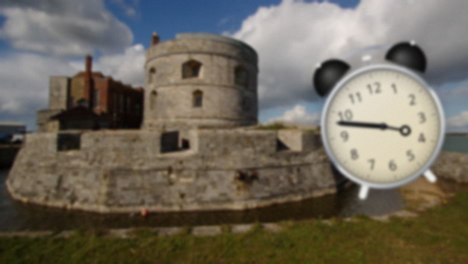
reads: 3,48
